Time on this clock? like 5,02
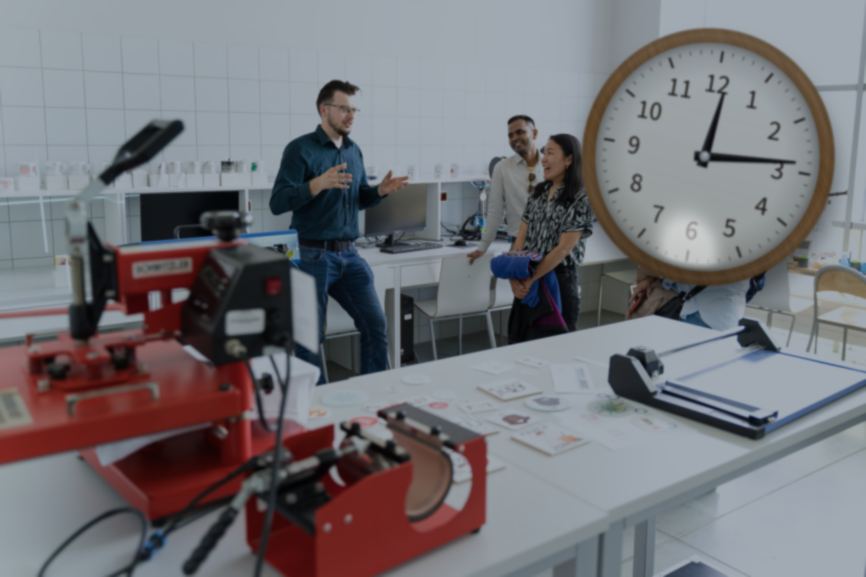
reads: 12,14
